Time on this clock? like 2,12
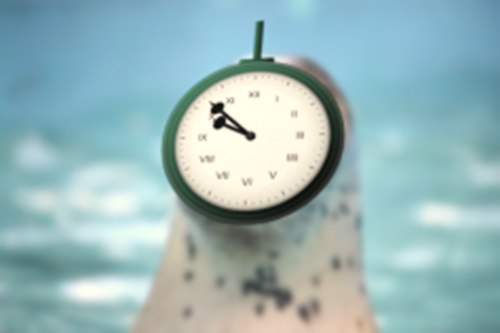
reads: 9,52
